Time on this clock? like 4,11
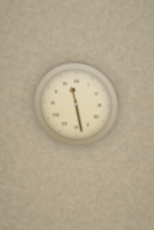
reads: 11,28
